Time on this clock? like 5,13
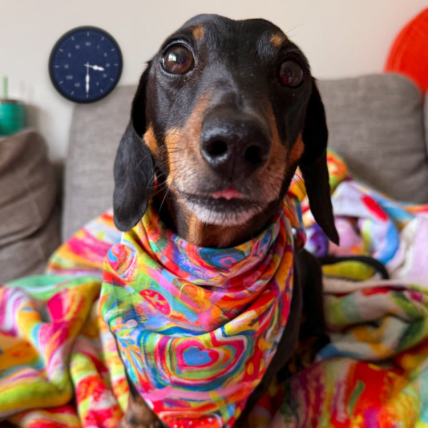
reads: 3,30
